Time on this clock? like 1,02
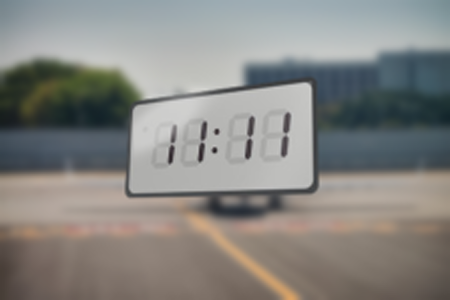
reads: 11,11
